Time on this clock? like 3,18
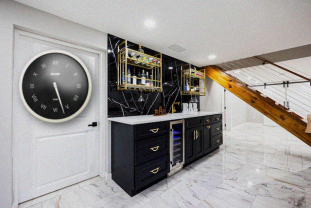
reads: 5,27
